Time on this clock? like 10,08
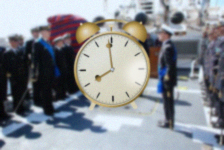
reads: 7,59
